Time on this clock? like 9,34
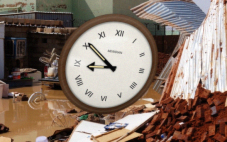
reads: 8,51
